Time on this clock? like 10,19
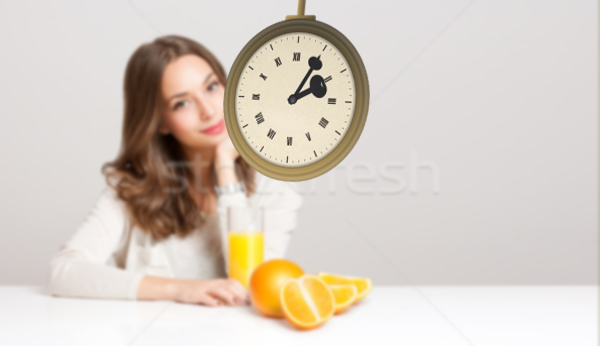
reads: 2,05
